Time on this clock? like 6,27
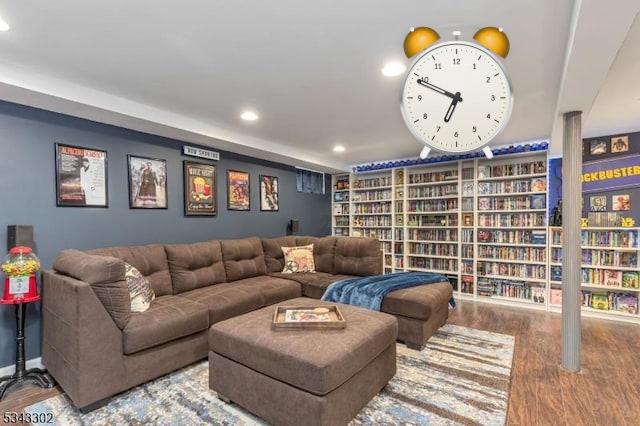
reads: 6,49
